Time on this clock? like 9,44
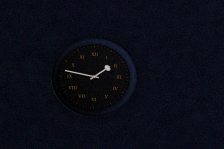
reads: 1,47
